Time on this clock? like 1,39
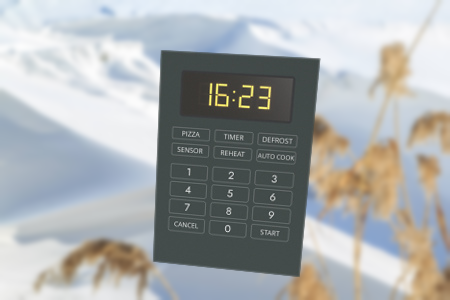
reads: 16,23
